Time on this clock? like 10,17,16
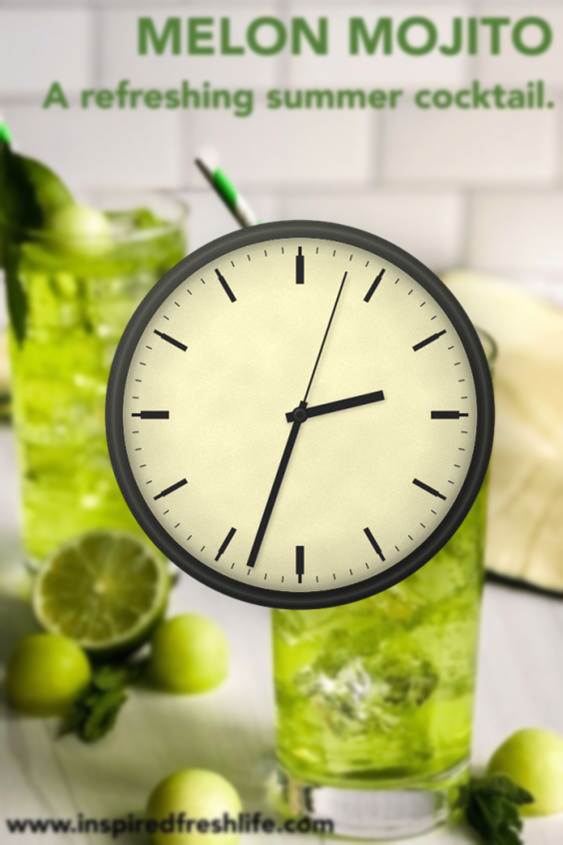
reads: 2,33,03
